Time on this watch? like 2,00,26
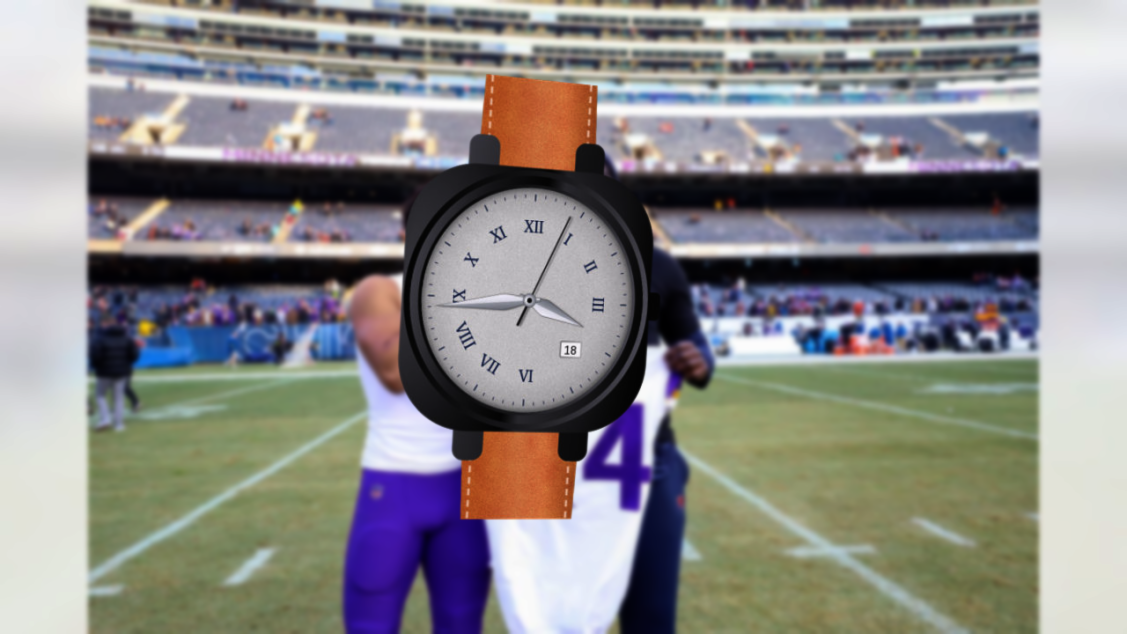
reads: 3,44,04
